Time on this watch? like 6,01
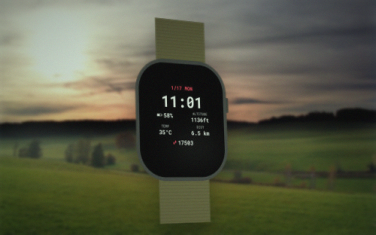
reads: 11,01
